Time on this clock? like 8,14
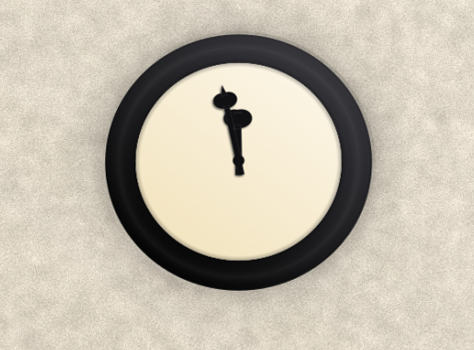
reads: 11,58
